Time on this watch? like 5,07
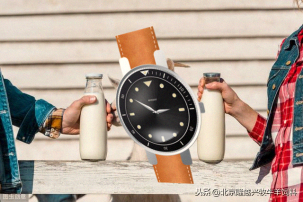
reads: 2,51
